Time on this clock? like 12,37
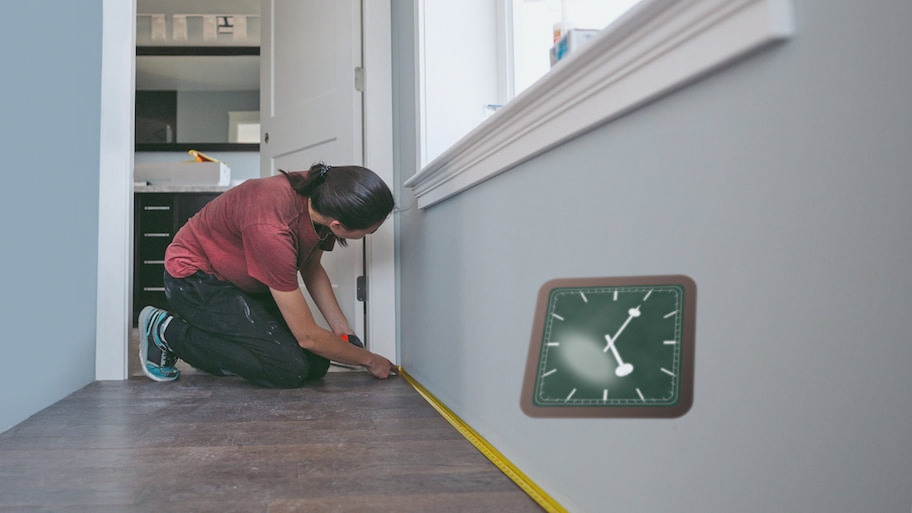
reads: 5,05
